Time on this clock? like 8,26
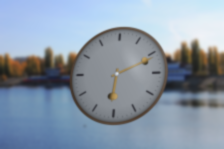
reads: 6,11
